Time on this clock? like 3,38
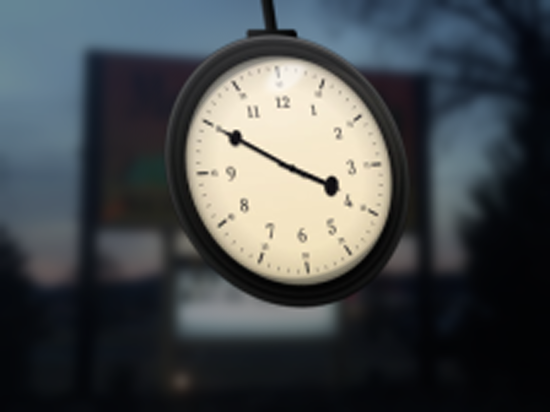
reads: 3,50
